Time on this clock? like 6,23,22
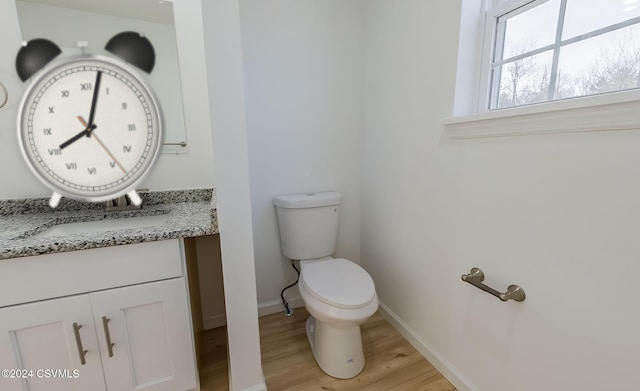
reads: 8,02,24
